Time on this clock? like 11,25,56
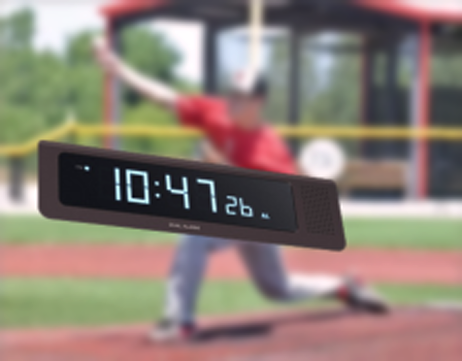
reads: 10,47,26
